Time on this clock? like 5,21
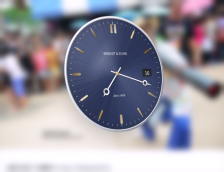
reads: 7,18
